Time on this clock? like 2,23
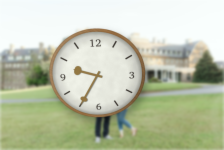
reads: 9,35
